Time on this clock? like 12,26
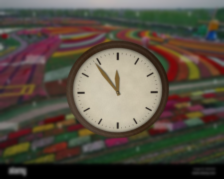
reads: 11,54
